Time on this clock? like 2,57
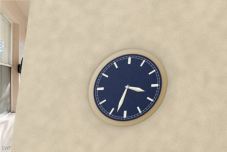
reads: 3,33
